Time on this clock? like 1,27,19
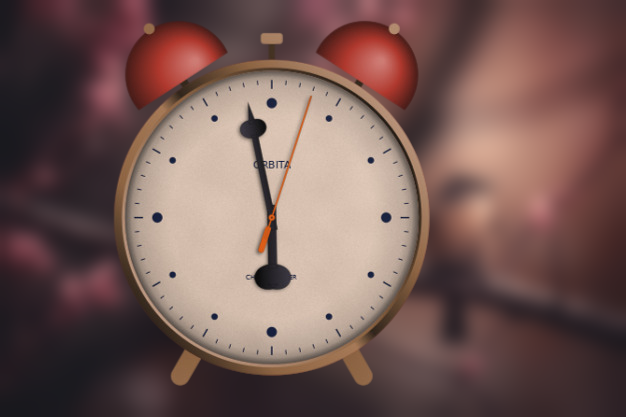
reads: 5,58,03
